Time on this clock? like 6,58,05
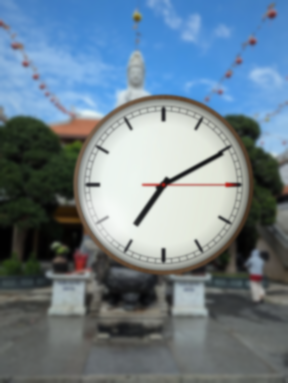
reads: 7,10,15
